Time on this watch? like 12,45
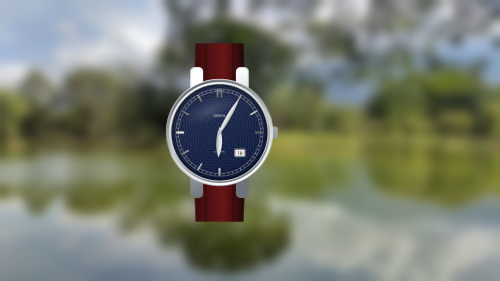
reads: 6,05
